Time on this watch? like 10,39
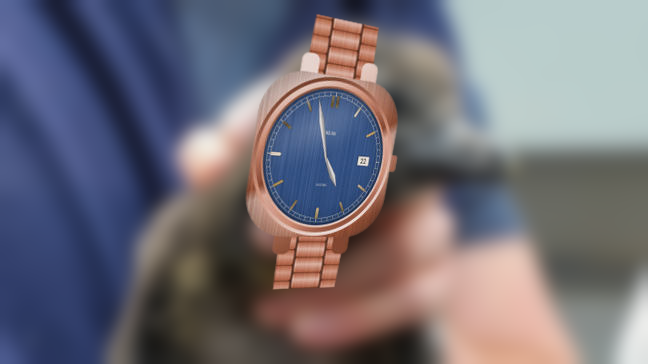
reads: 4,57
